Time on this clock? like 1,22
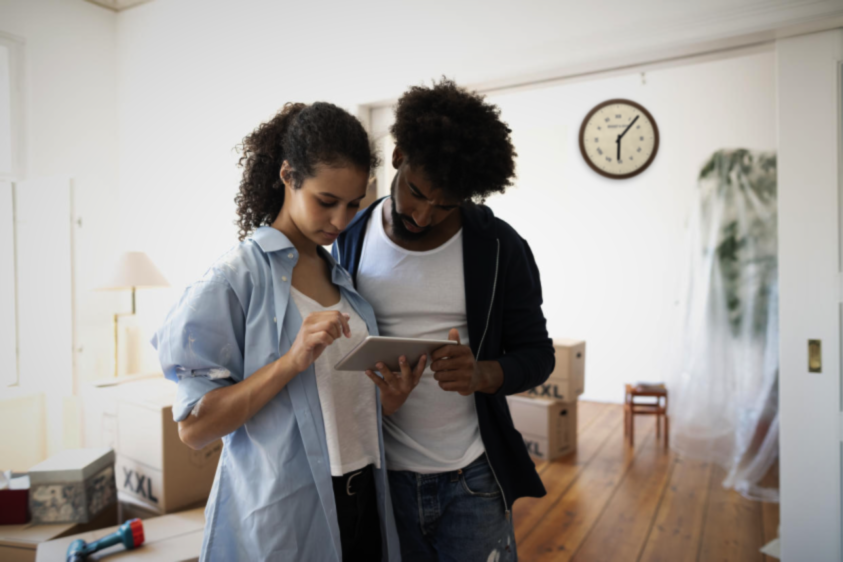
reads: 6,07
